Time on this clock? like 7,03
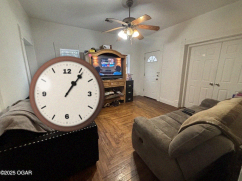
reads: 1,06
